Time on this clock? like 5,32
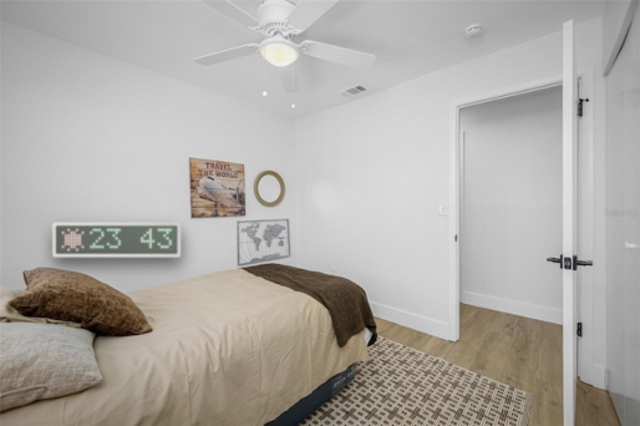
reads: 23,43
